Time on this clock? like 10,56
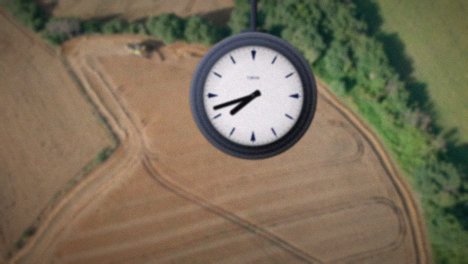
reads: 7,42
